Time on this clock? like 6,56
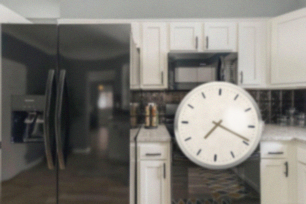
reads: 7,19
